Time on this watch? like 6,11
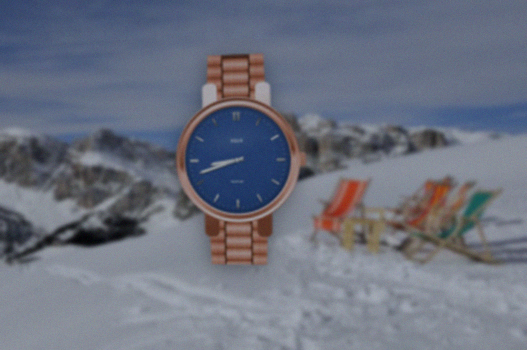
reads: 8,42
